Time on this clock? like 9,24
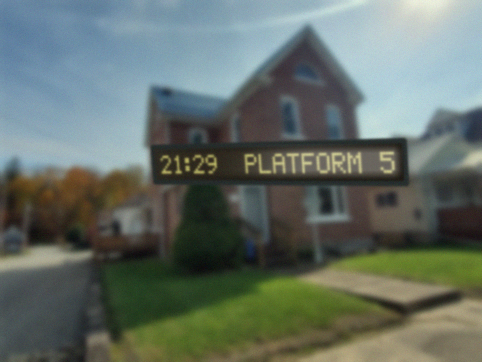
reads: 21,29
